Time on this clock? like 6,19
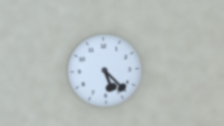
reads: 5,23
